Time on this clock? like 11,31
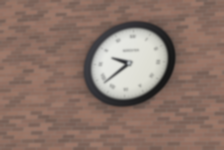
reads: 9,38
